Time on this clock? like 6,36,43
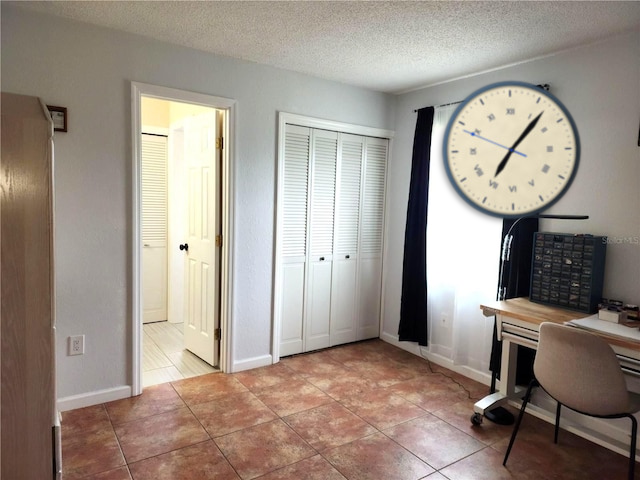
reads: 7,06,49
